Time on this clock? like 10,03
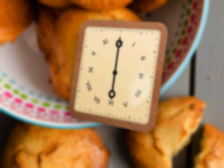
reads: 6,00
